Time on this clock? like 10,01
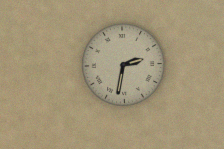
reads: 2,32
